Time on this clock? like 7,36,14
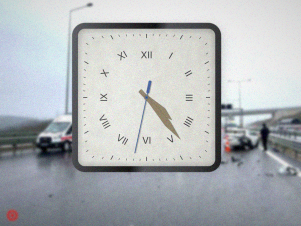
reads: 4,23,32
